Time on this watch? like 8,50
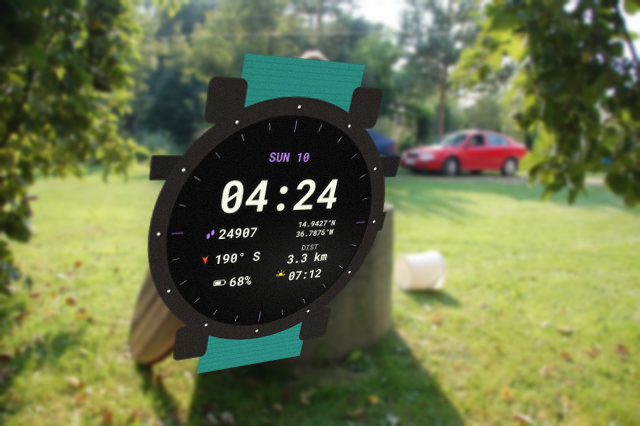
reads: 4,24
